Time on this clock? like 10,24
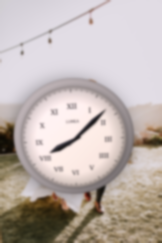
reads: 8,08
